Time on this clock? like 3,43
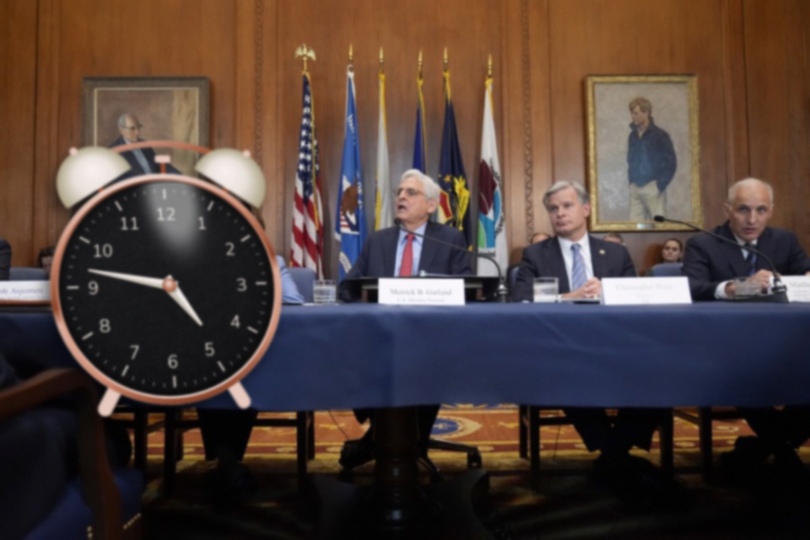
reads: 4,47
